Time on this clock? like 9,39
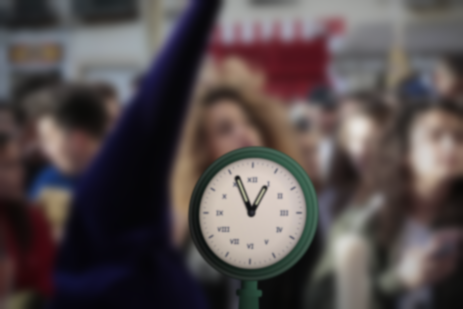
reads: 12,56
